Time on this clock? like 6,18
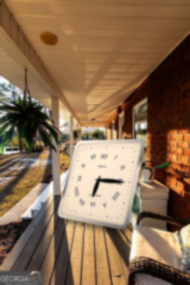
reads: 6,15
